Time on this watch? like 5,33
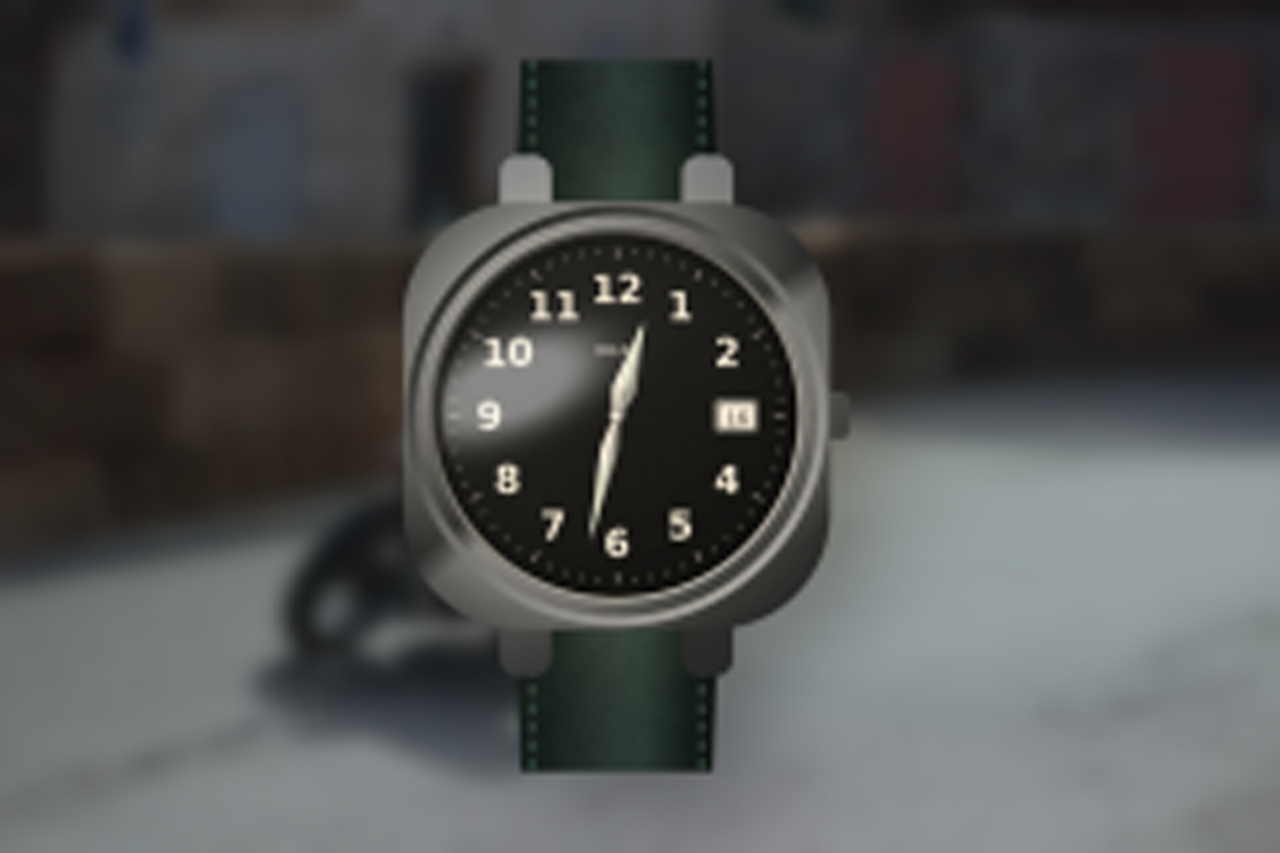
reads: 12,32
